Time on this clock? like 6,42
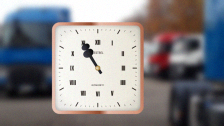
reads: 10,55
